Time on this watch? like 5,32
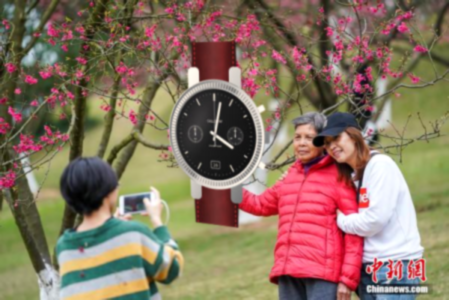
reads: 4,02
